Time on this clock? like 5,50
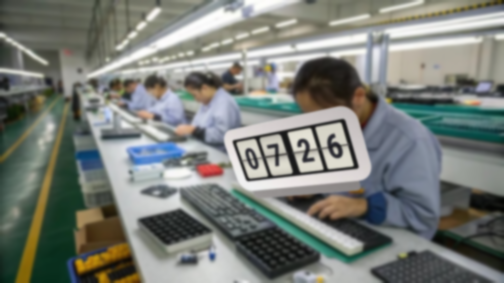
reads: 7,26
